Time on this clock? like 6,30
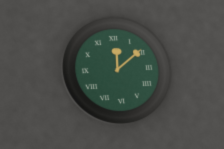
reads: 12,09
